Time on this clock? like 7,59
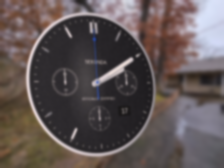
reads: 2,10
